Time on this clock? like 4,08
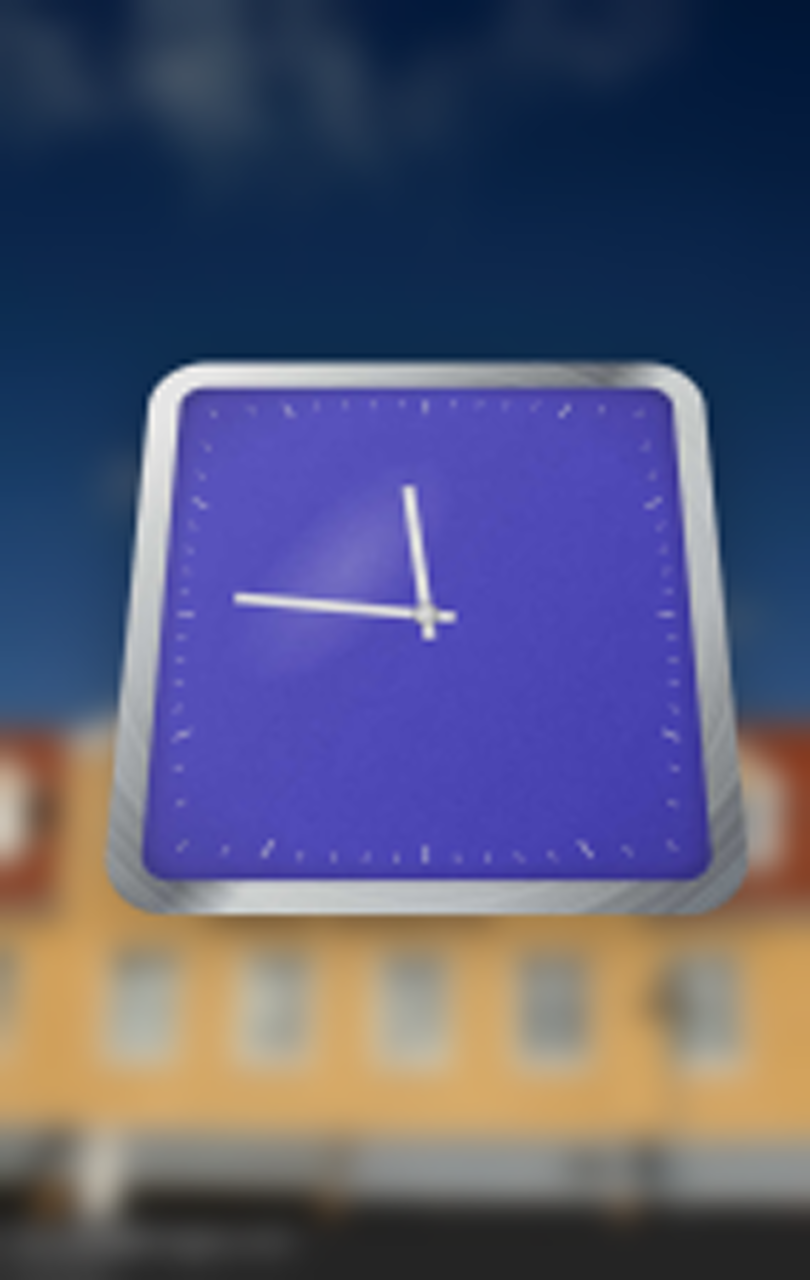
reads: 11,46
